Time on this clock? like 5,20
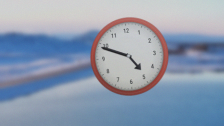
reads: 4,49
